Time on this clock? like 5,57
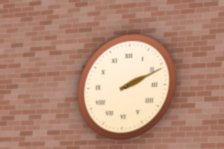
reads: 2,11
